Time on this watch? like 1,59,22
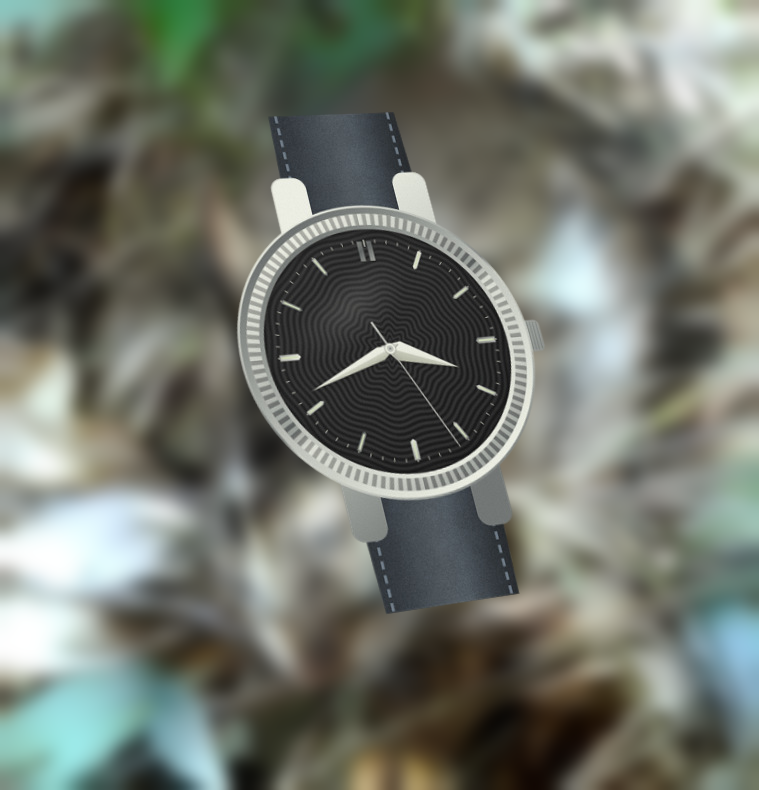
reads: 3,41,26
